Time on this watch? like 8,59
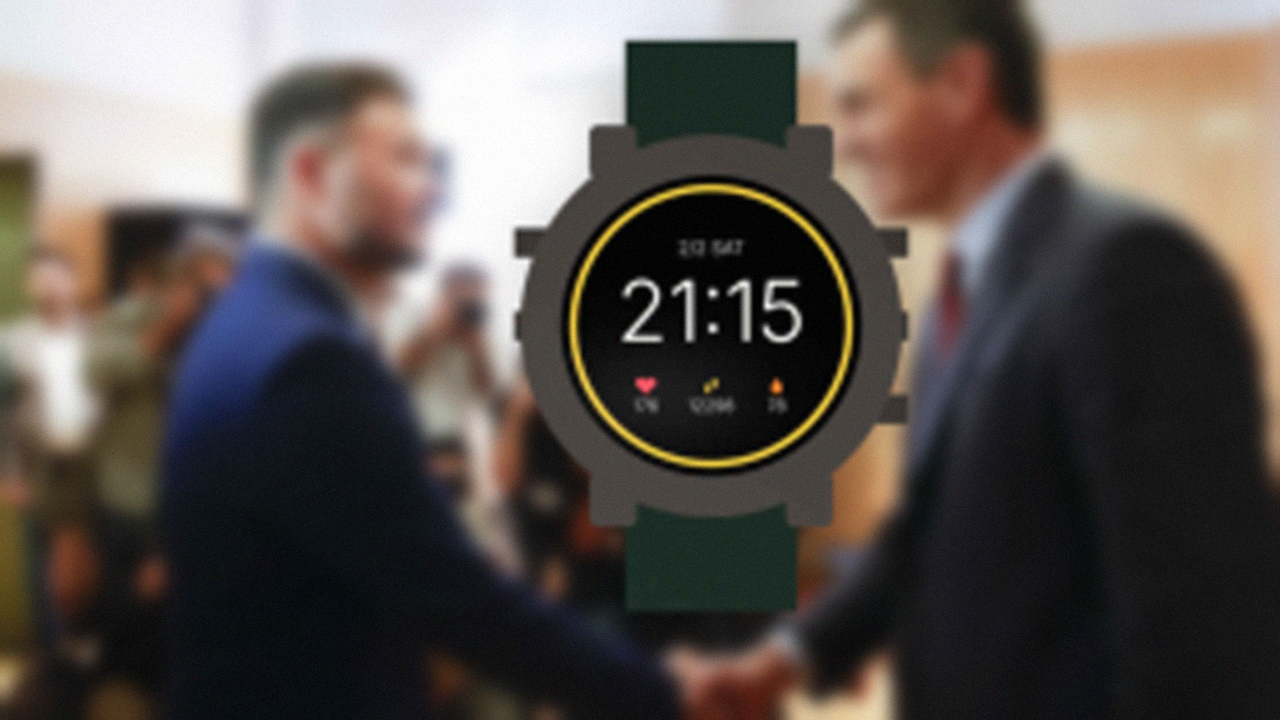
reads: 21,15
